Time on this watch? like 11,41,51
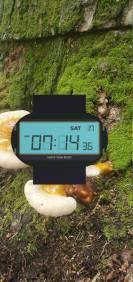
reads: 7,14,36
